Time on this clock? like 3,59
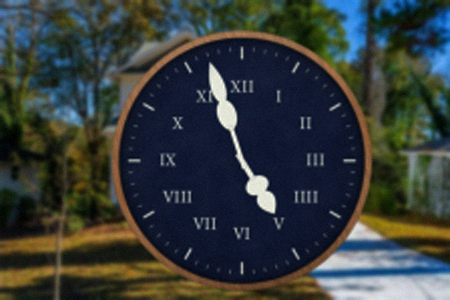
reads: 4,57
